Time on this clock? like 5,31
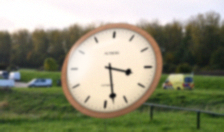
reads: 3,28
